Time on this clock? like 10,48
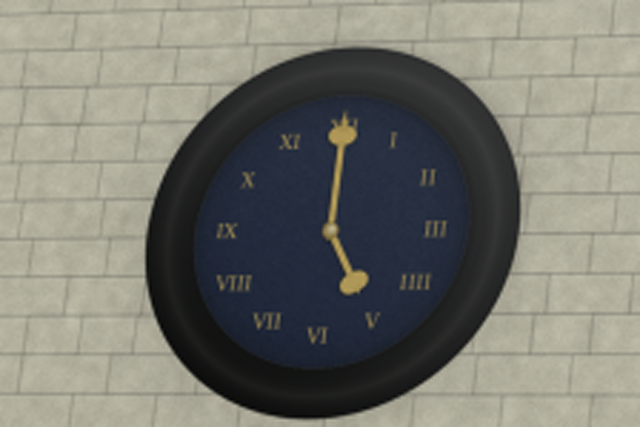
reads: 5,00
